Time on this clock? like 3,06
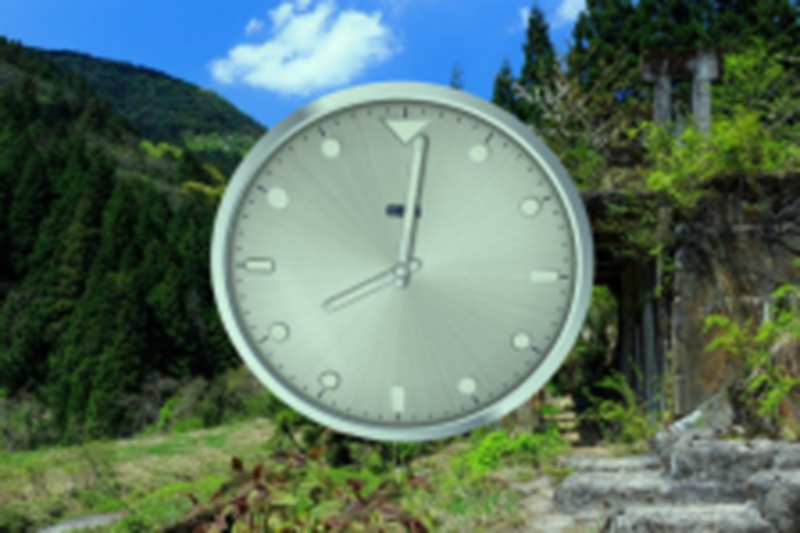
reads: 8,01
